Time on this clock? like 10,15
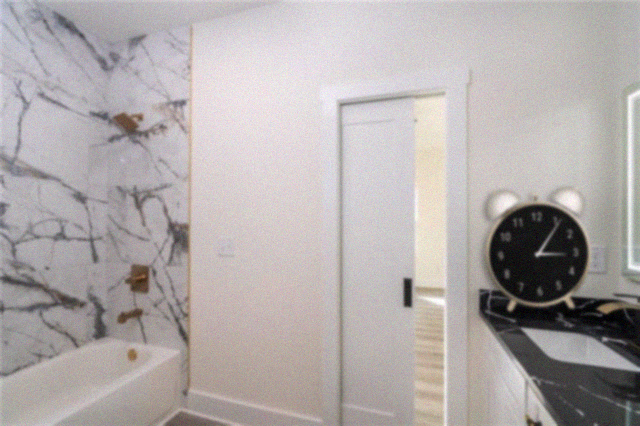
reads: 3,06
